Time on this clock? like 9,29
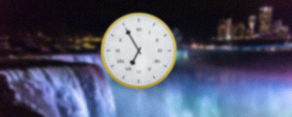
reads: 6,55
